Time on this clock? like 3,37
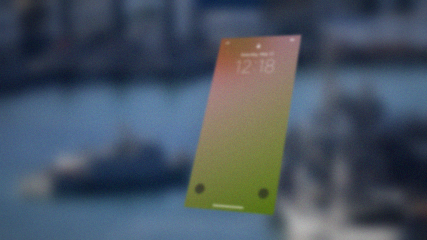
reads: 12,18
